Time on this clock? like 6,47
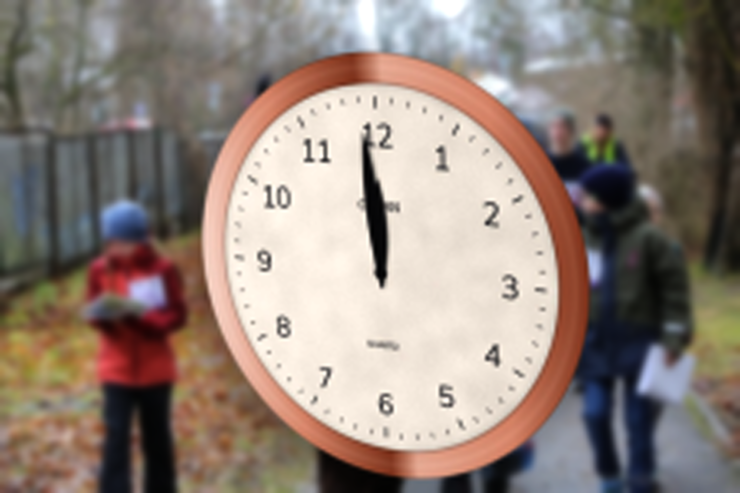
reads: 11,59
